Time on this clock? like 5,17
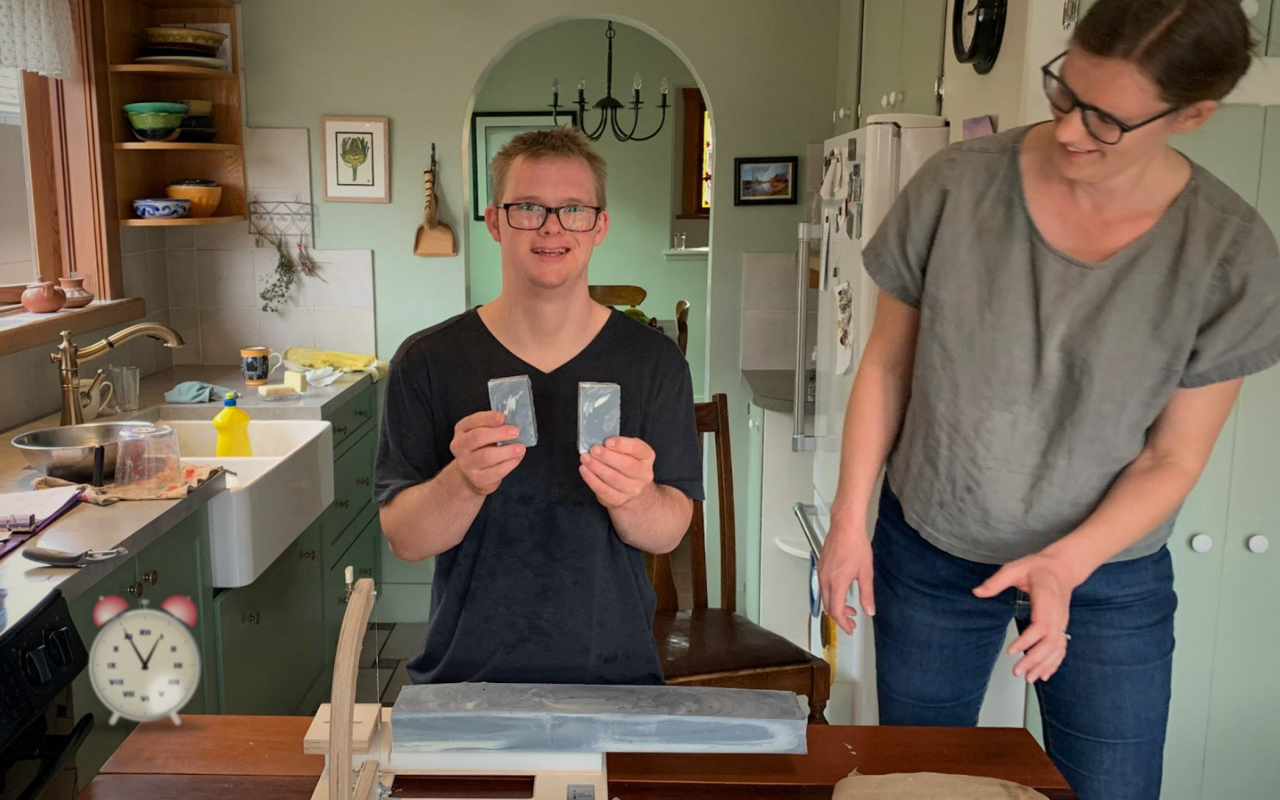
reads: 12,55
